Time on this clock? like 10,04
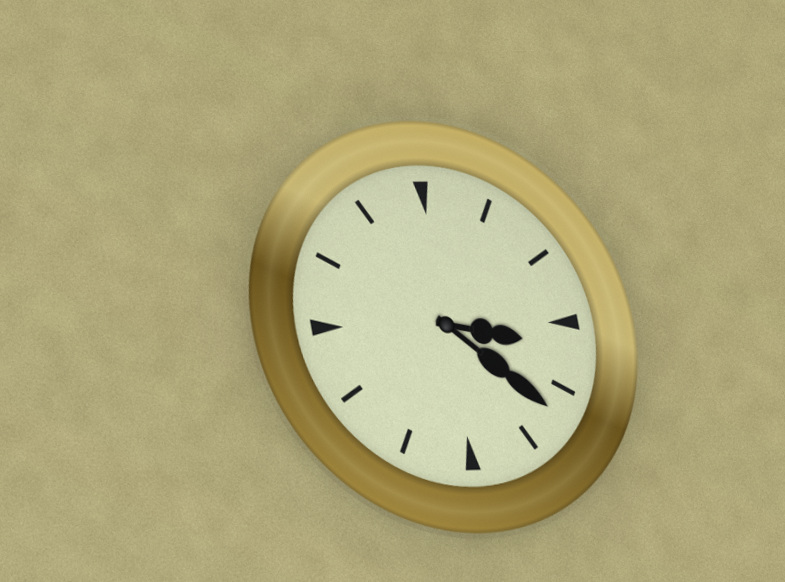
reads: 3,22
